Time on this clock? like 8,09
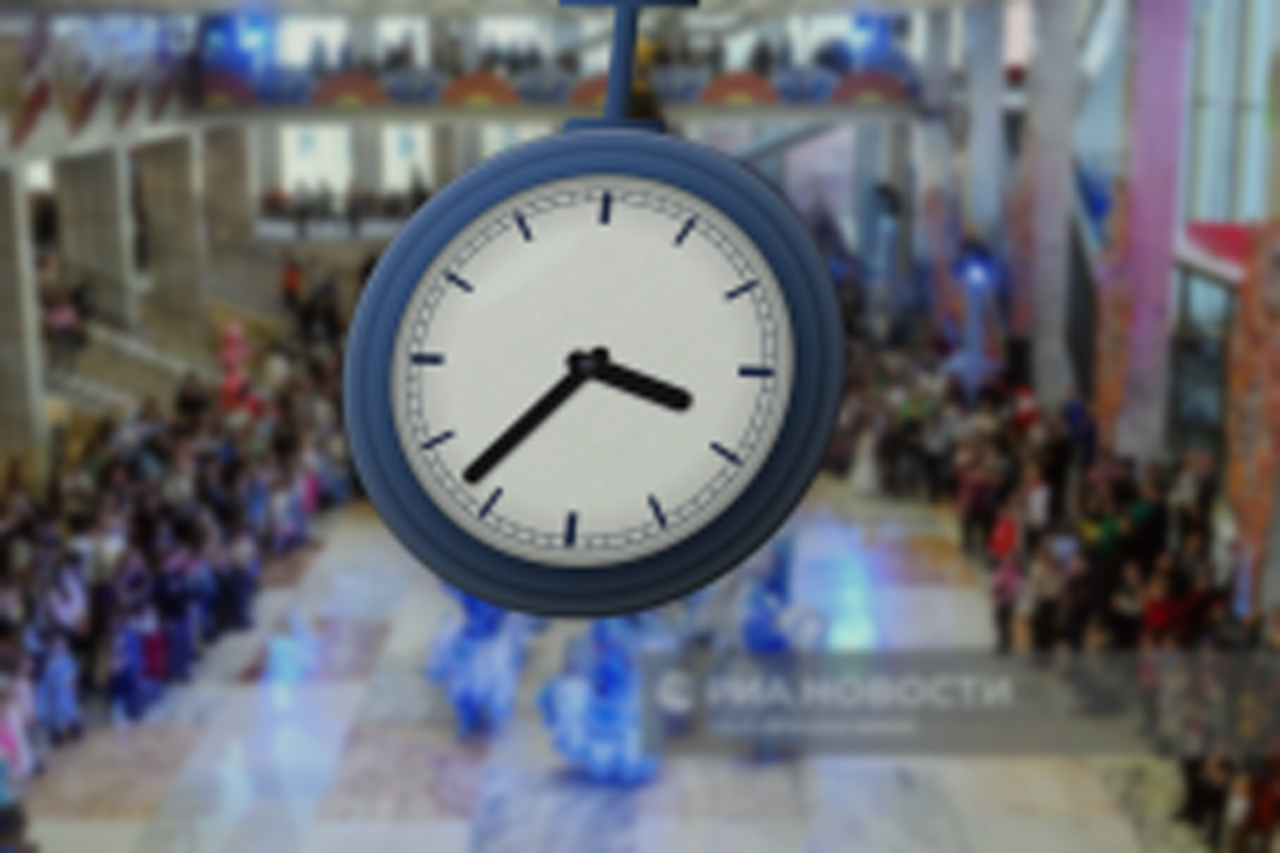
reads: 3,37
